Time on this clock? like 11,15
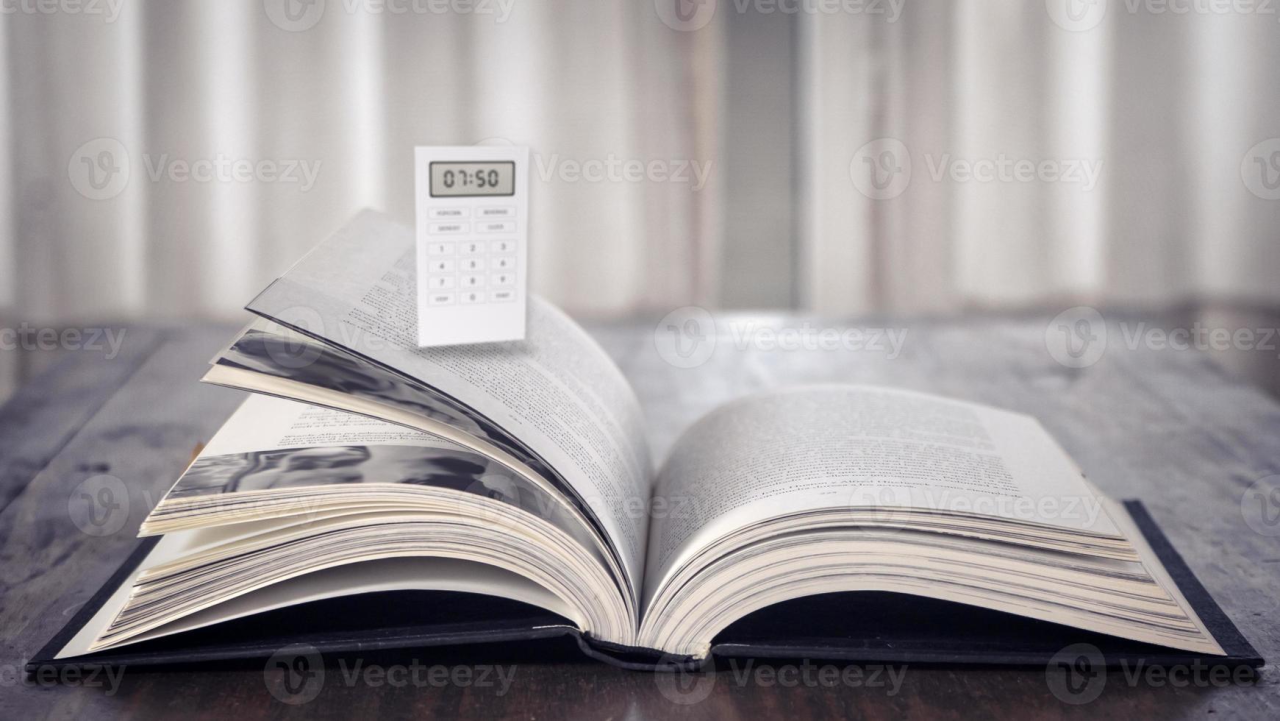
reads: 7,50
